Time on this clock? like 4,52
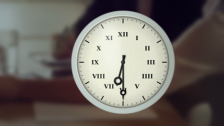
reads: 6,30
